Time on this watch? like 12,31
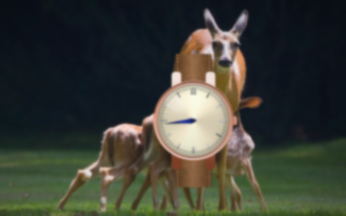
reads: 8,44
